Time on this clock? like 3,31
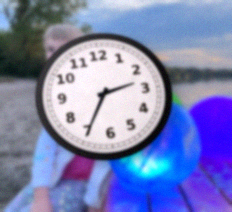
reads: 2,35
